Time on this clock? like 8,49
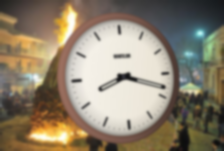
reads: 8,18
